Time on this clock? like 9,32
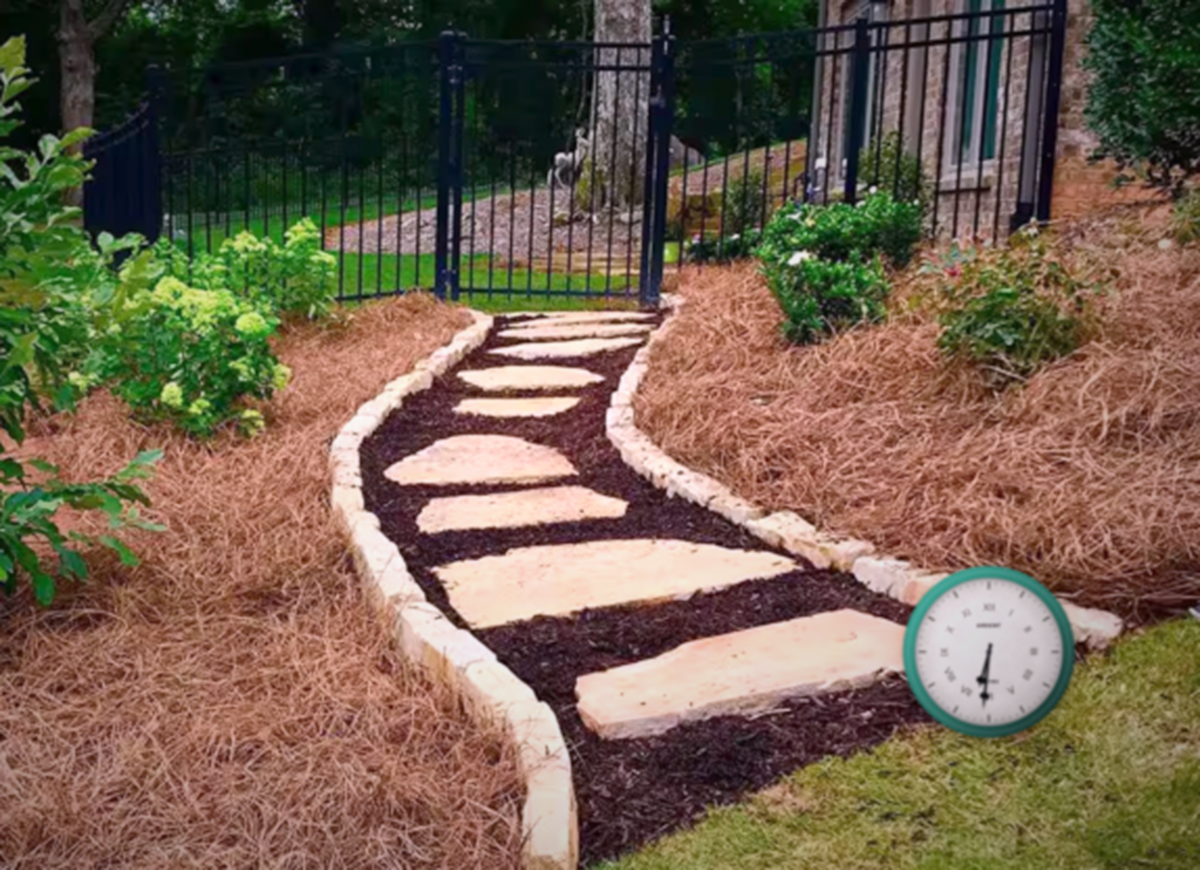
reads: 6,31
